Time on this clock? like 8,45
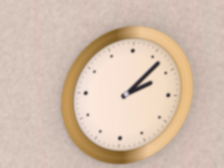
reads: 2,07
